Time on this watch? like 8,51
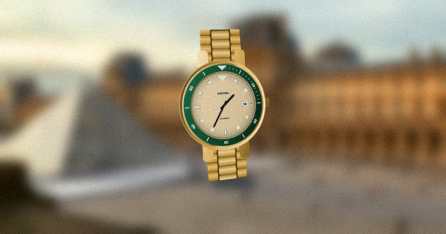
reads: 1,35
